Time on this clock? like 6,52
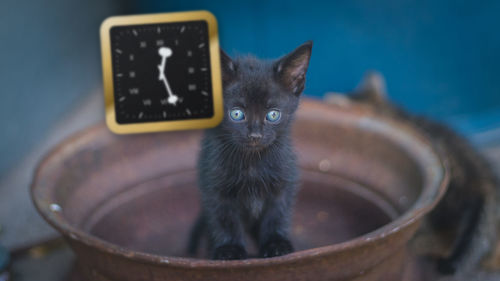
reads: 12,27
